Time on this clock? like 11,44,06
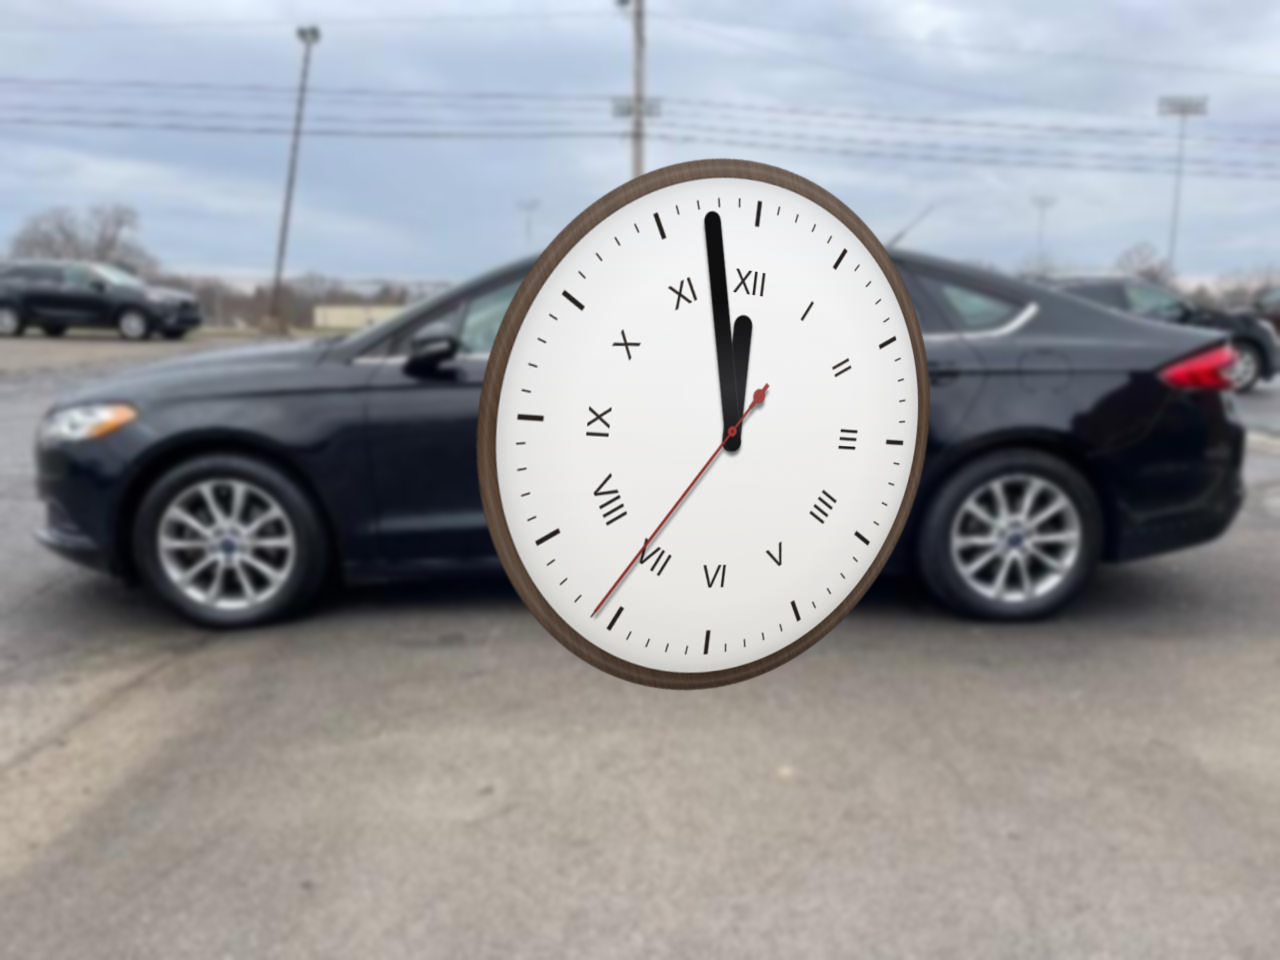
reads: 11,57,36
